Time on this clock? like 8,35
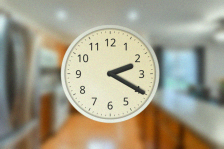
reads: 2,20
